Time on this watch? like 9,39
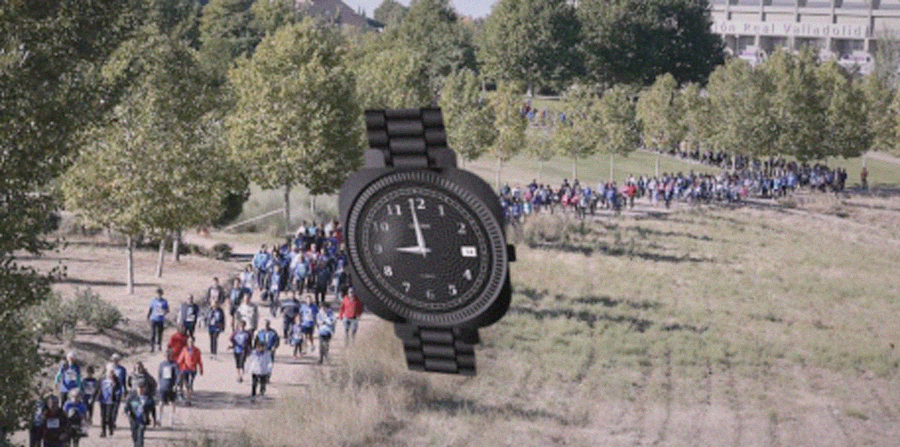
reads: 8,59
